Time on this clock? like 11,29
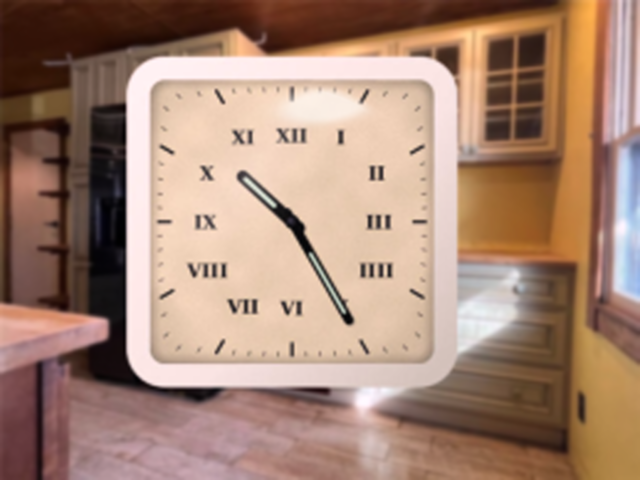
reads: 10,25
